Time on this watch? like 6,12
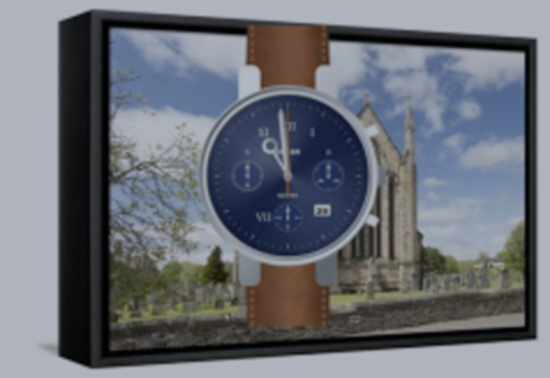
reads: 10,59
